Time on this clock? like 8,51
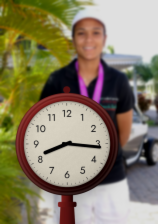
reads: 8,16
